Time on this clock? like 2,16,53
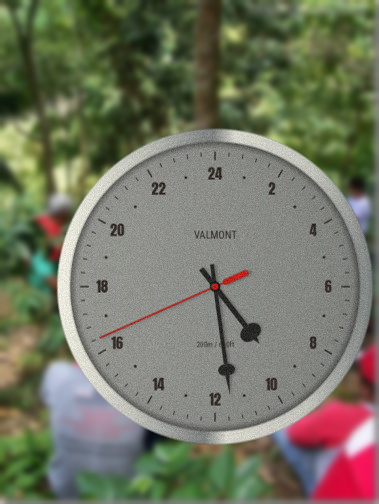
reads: 9,28,41
